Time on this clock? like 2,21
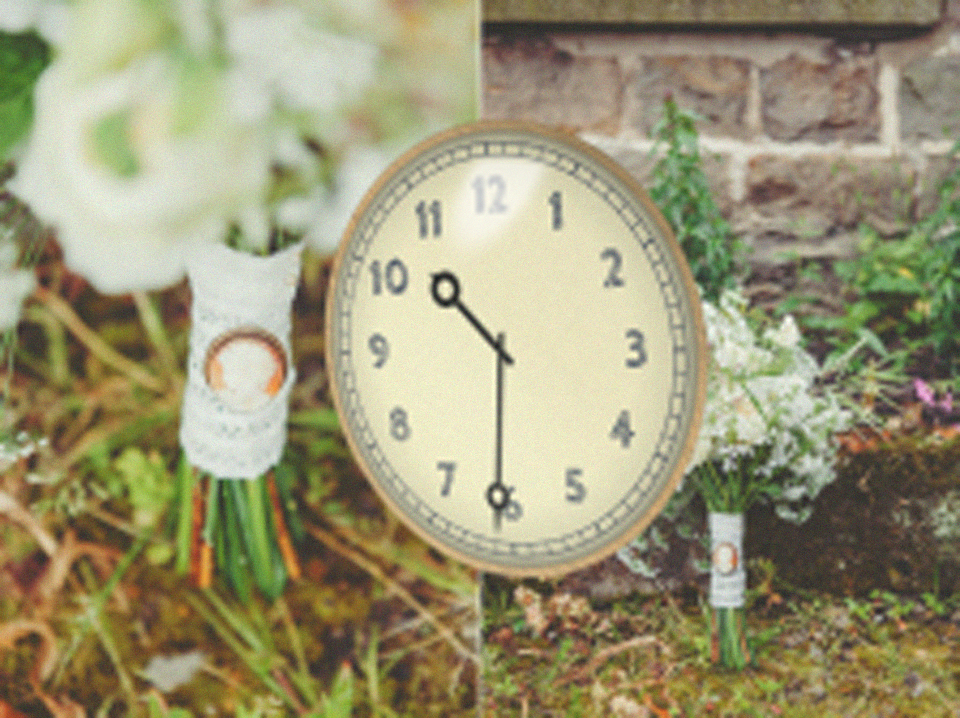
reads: 10,31
